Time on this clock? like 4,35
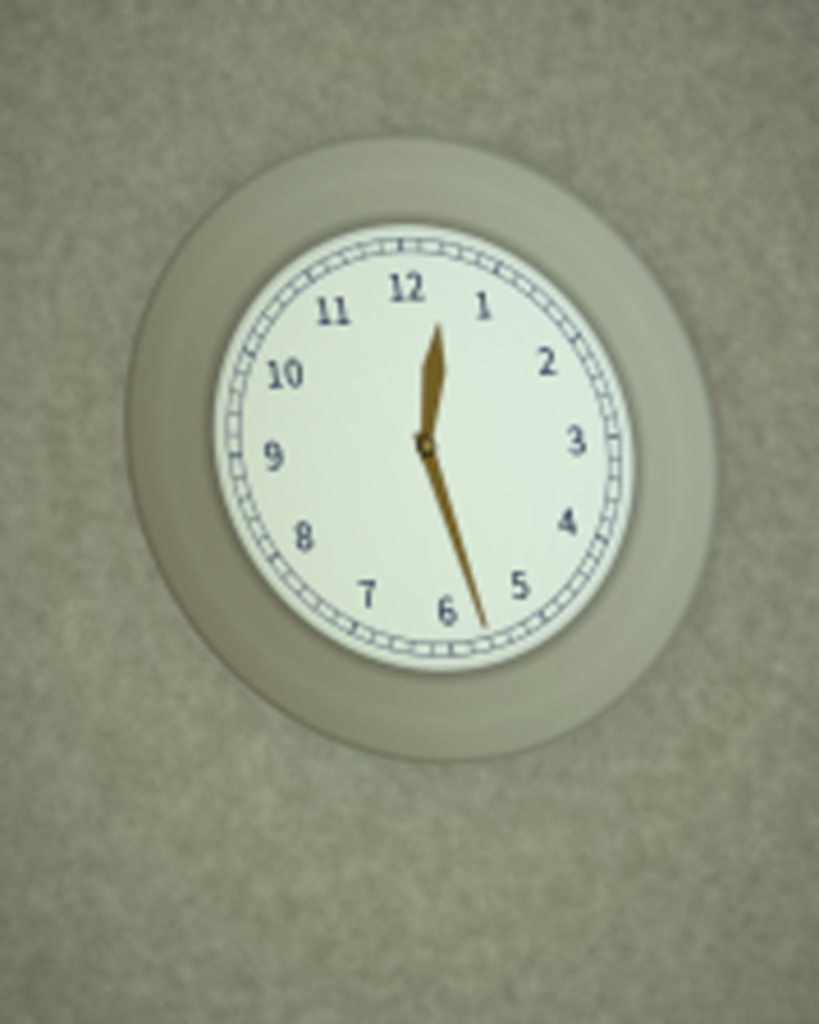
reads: 12,28
